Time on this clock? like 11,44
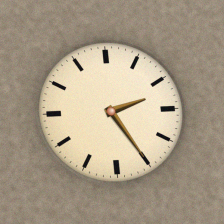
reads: 2,25
